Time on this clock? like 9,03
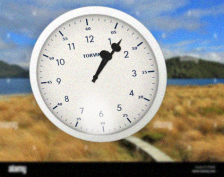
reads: 1,07
